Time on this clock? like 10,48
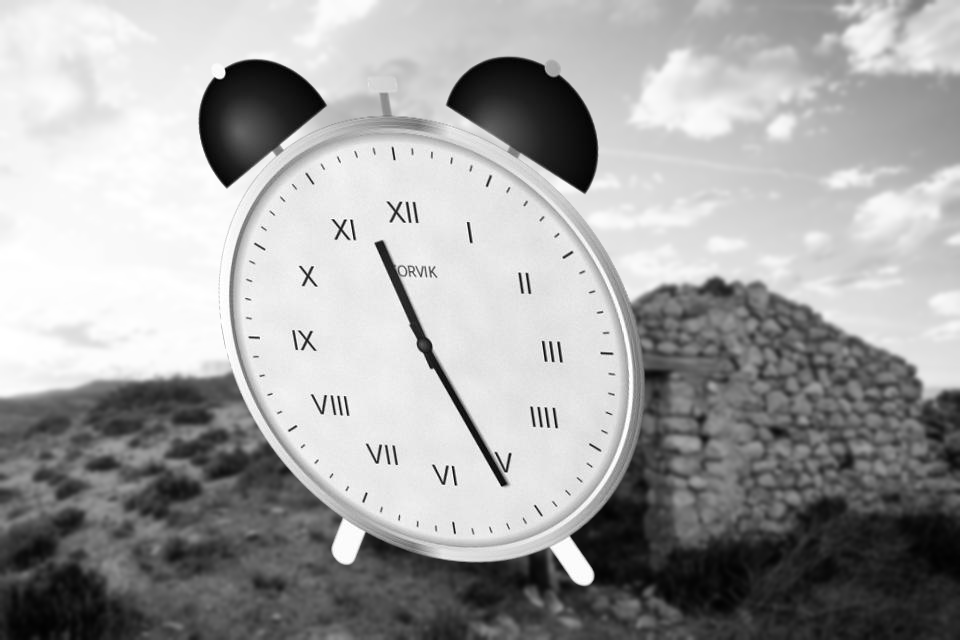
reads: 11,26
